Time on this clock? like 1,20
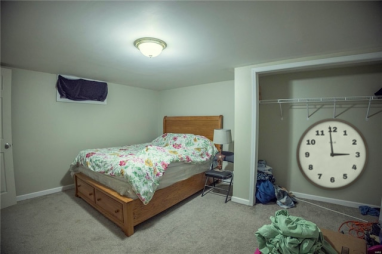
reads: 2,59
